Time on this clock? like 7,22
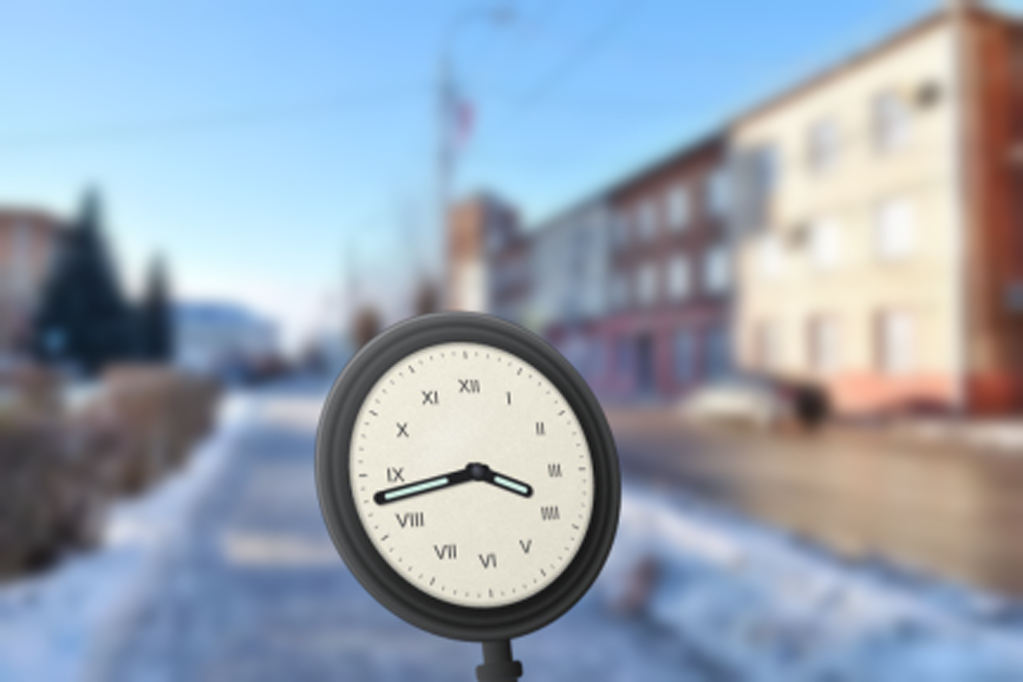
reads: 3,43
